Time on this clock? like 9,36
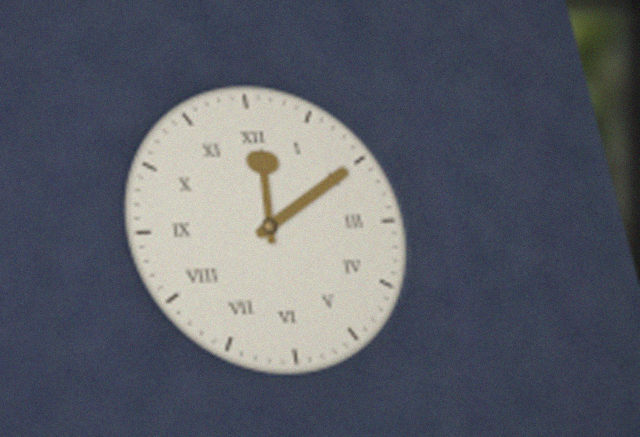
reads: 12,10
